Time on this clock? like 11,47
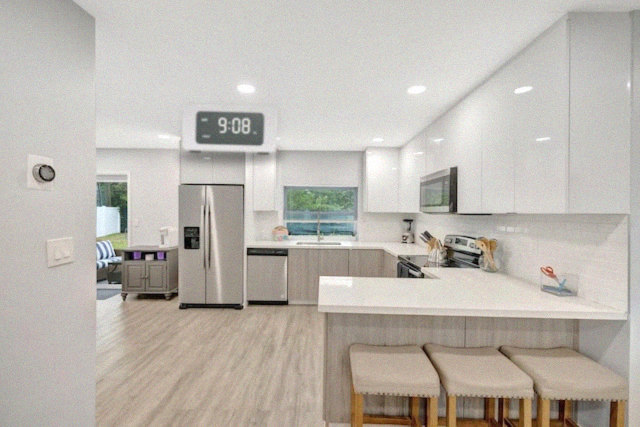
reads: 9,08
